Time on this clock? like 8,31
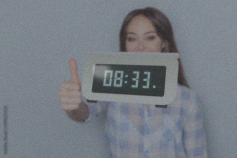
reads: 8,33
